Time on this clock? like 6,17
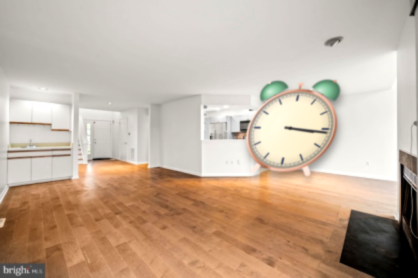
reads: 3,16
